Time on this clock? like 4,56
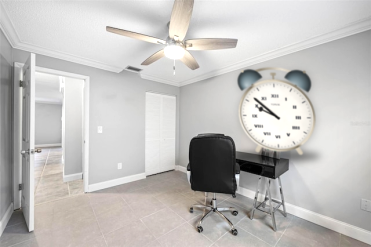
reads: 9,52
